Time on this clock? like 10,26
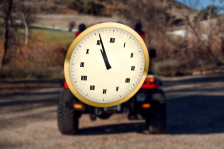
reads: 10,56
